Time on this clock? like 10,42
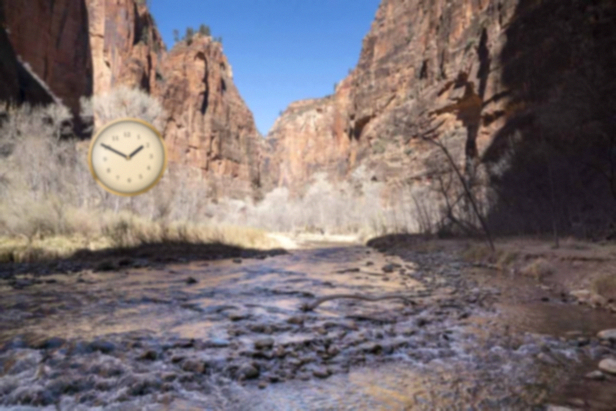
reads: 1,50
